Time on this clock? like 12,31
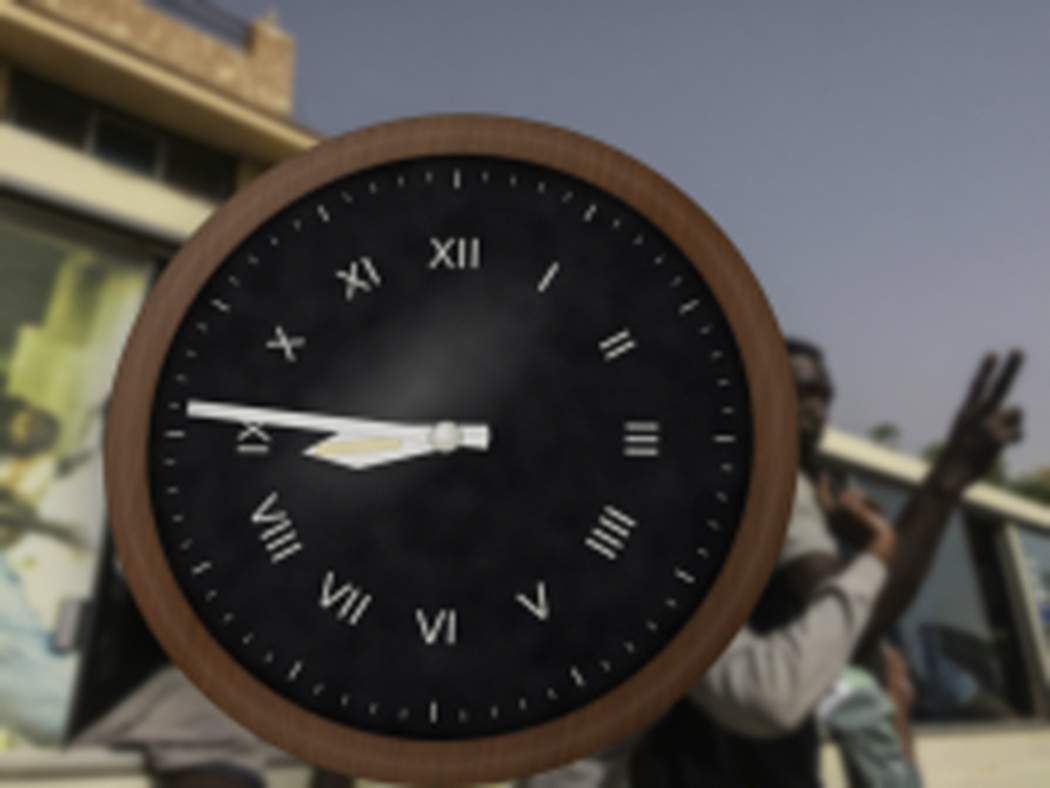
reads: 8,46
